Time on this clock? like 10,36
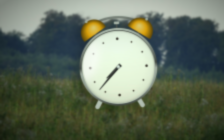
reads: 7,37
